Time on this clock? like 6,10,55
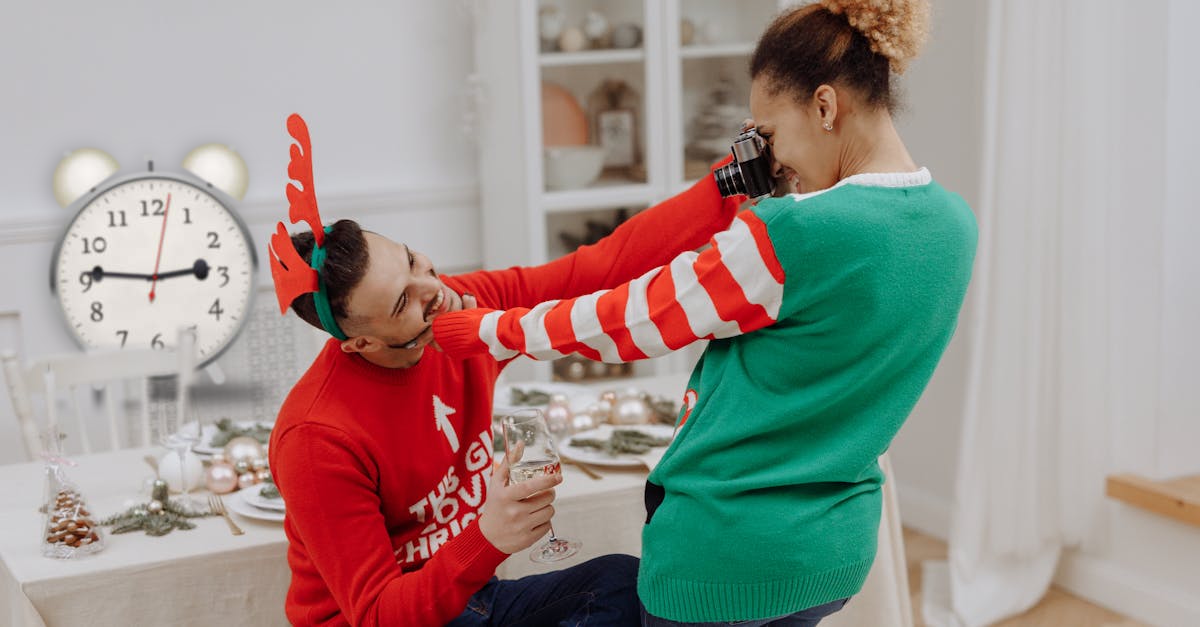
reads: 2,46,02
